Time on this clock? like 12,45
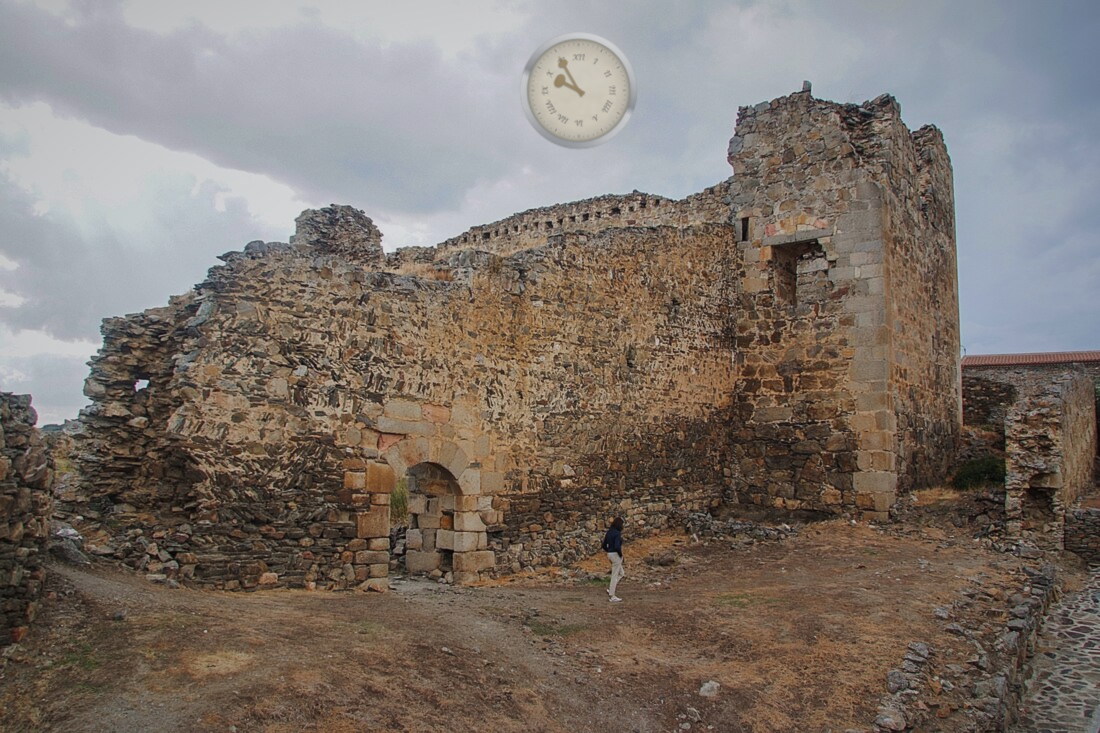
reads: 9,55
